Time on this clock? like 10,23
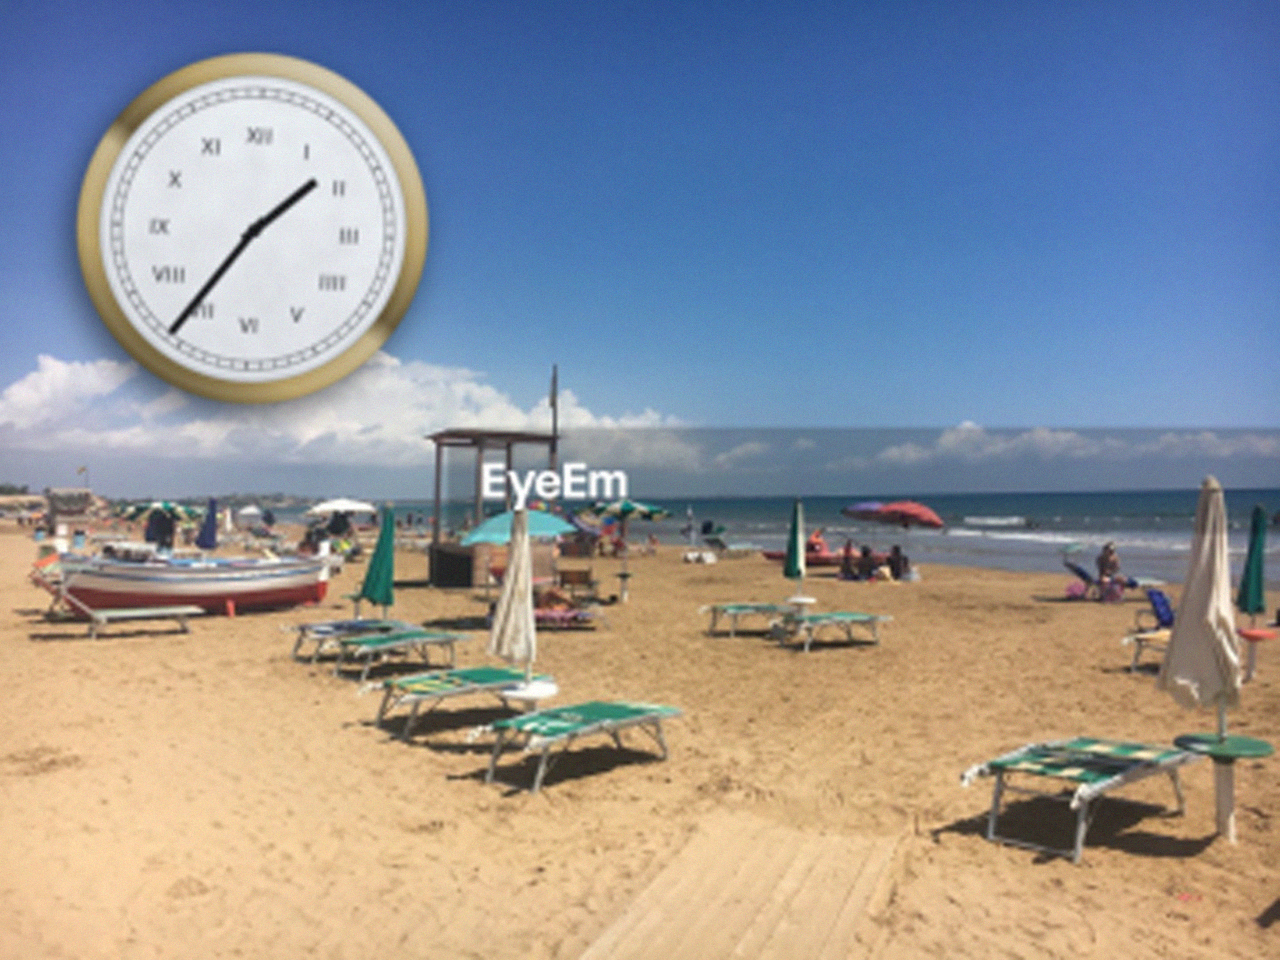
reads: 1,36
